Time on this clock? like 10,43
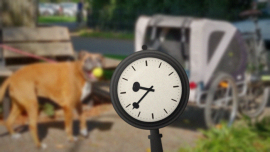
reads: 9,38
